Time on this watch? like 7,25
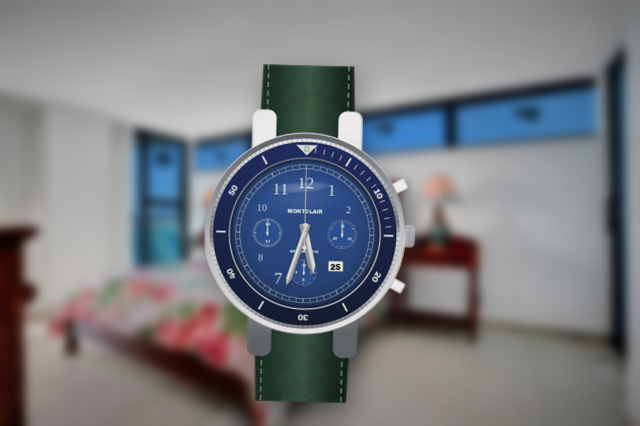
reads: 5,33
